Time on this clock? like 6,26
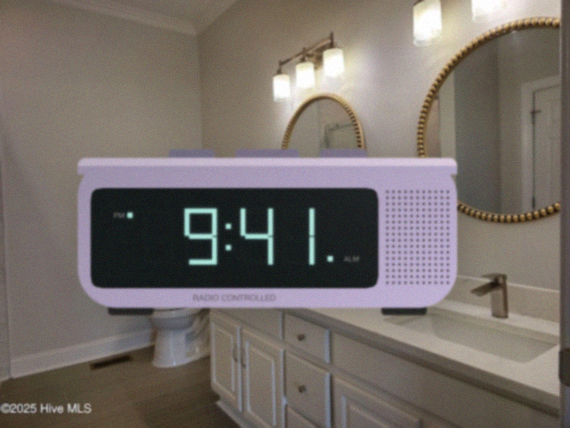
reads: 9,41
